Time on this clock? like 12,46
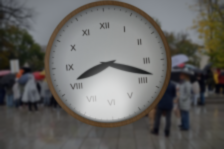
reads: 8,18
